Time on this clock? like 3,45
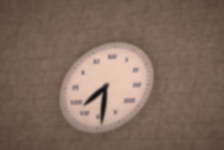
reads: 7,29
